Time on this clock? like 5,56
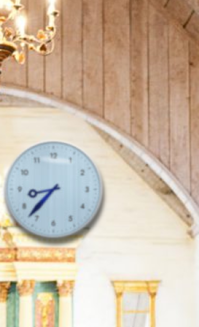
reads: 8,37
